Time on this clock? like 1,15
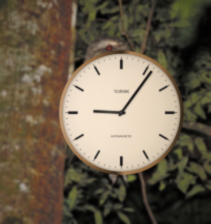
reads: 9,06
